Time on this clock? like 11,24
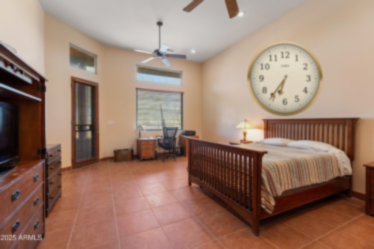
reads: 6,36
